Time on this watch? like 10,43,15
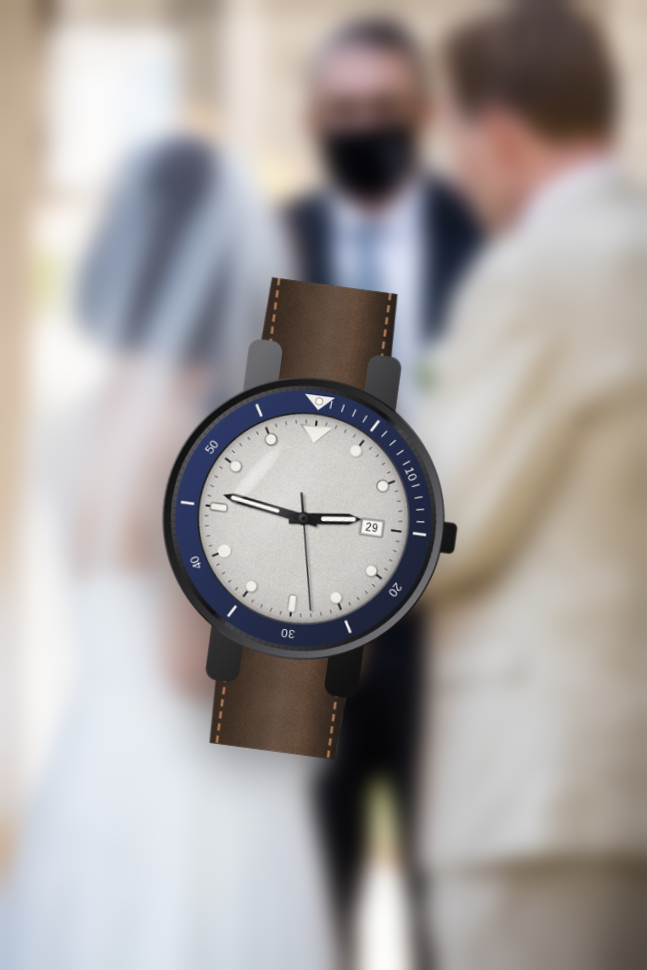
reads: 2,46,28
